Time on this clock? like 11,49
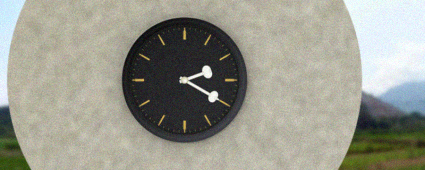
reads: 2,20
